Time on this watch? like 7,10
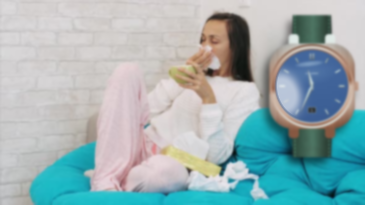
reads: 11,34
